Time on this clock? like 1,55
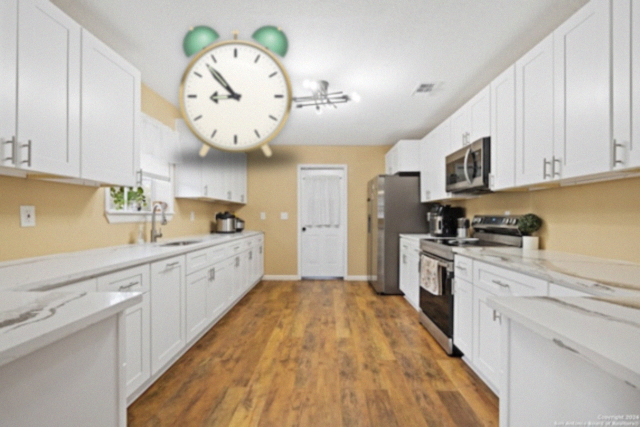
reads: 8,53
